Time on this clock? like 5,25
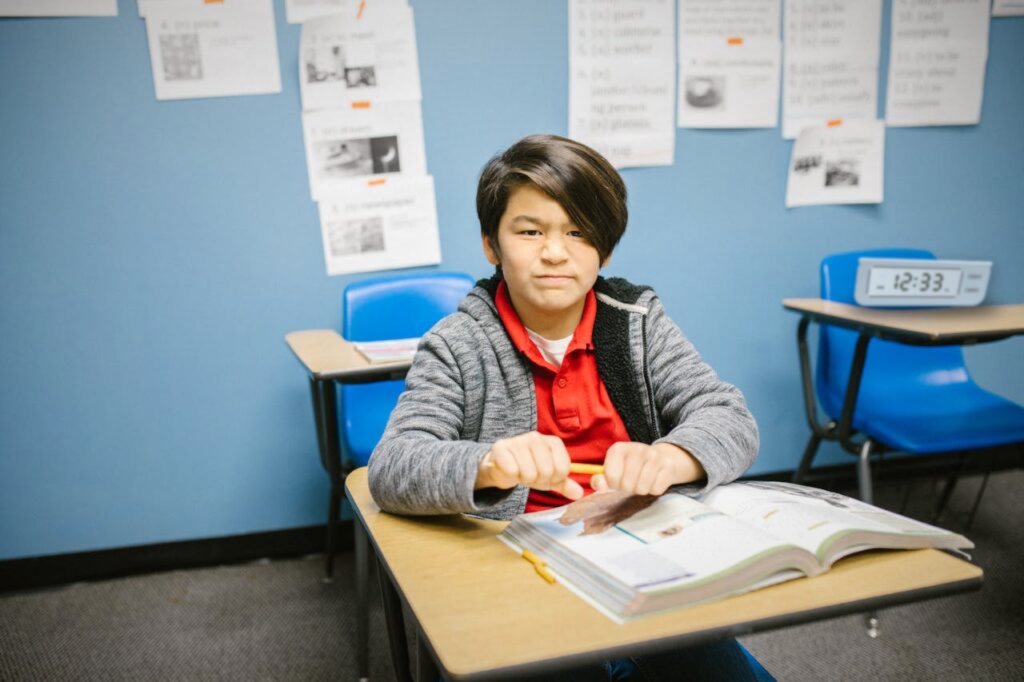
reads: 12,33
